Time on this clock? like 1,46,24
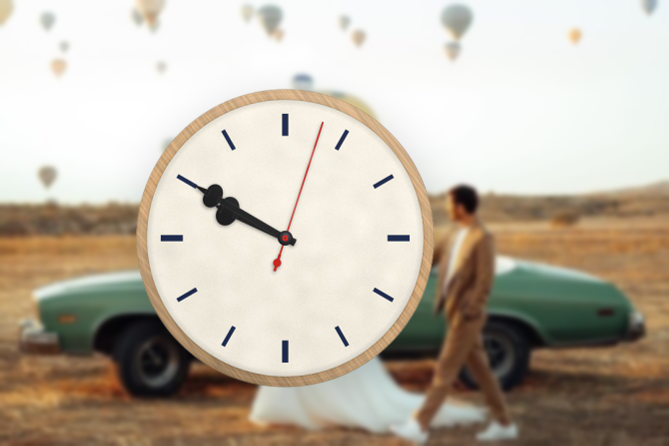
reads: 9,50,03
